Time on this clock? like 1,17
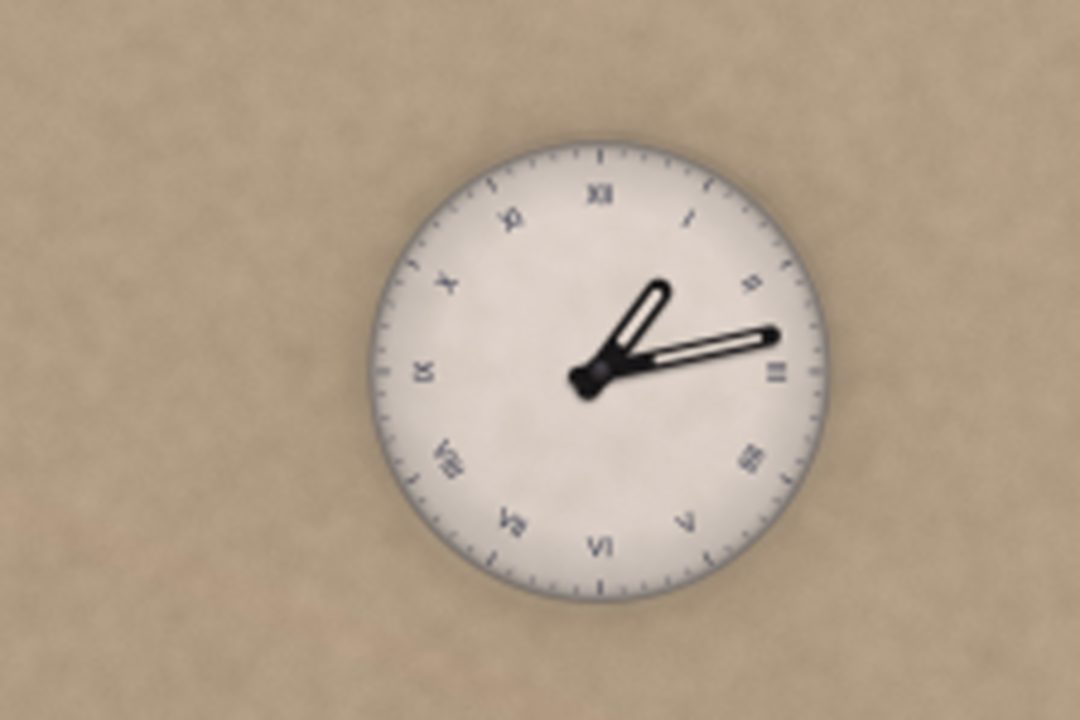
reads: 1,13
